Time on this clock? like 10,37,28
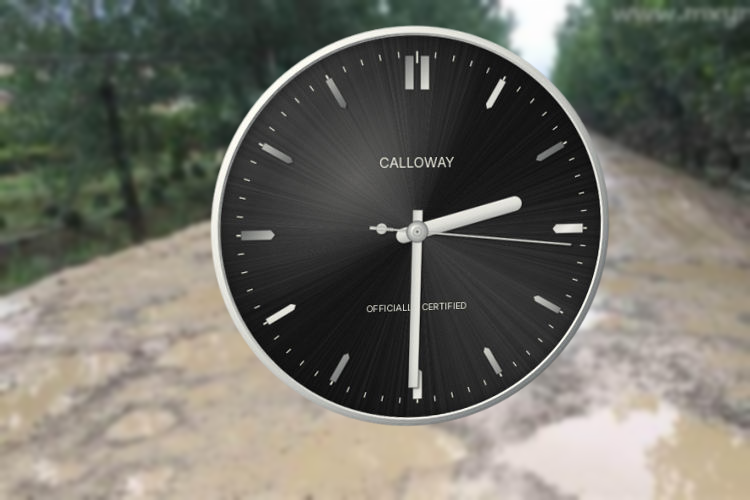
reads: 2,30,16
